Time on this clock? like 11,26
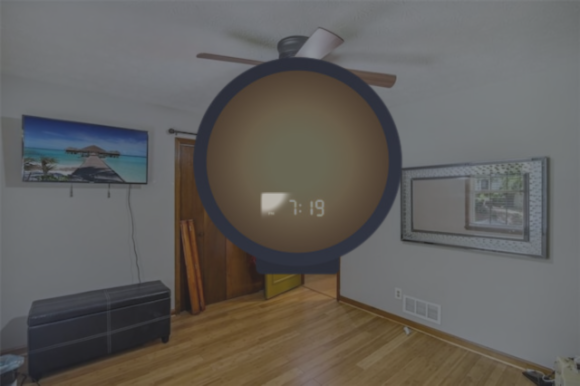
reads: 7,19
